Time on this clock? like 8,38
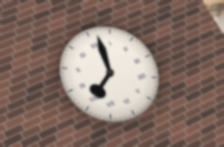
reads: 8,02
